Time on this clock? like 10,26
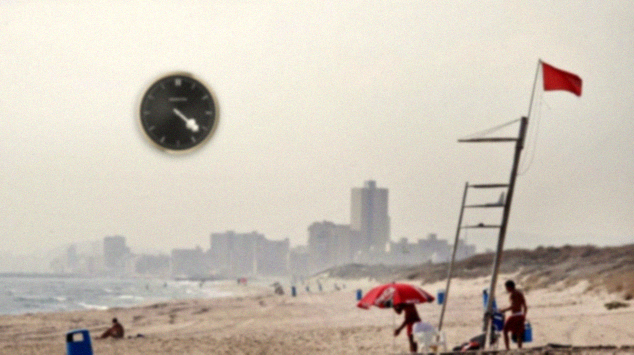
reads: 4,22
